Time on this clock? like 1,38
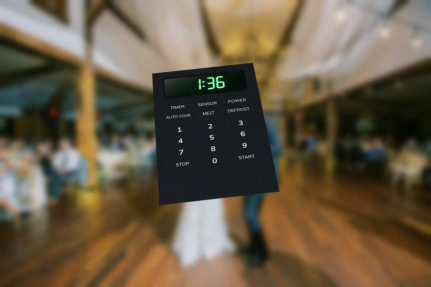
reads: 1,36
